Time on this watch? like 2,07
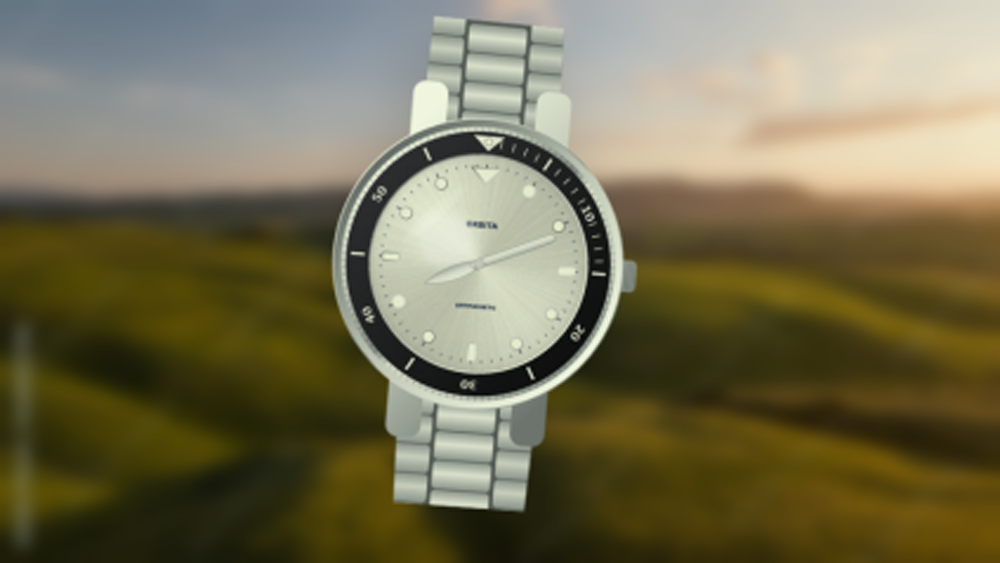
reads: 8,11
